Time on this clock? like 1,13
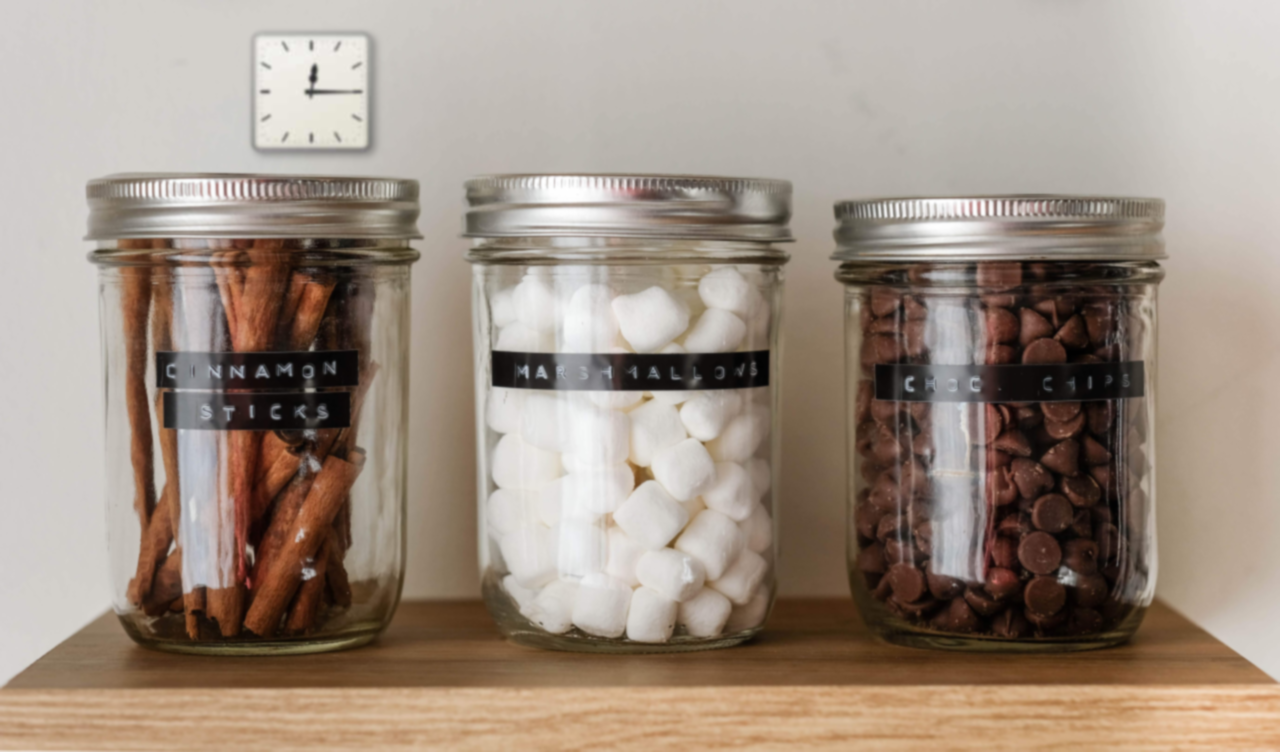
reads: 12,15
